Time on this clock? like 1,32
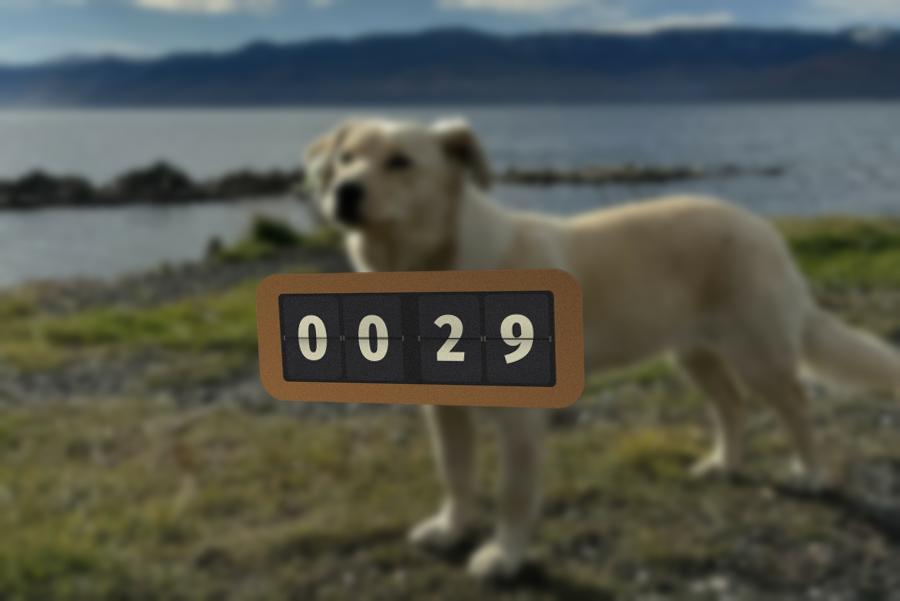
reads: 0,29
